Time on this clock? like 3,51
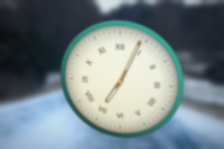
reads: 7,04
